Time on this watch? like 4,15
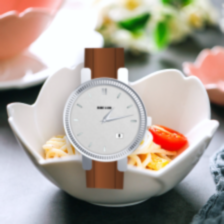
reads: 1,13
